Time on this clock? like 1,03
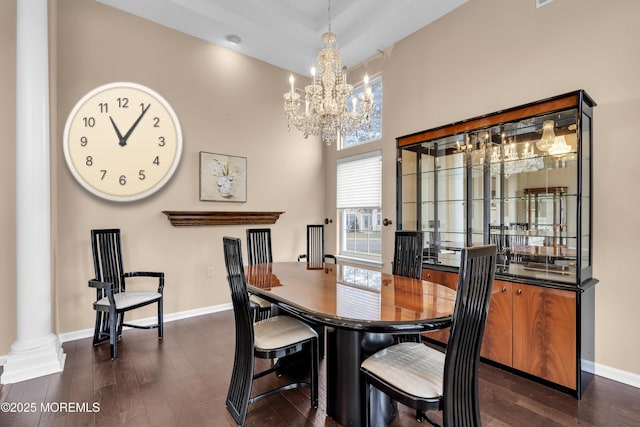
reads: 11,06
